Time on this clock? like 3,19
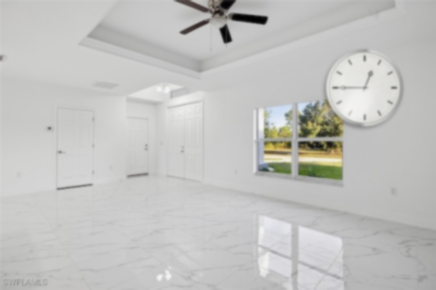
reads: 12,45
